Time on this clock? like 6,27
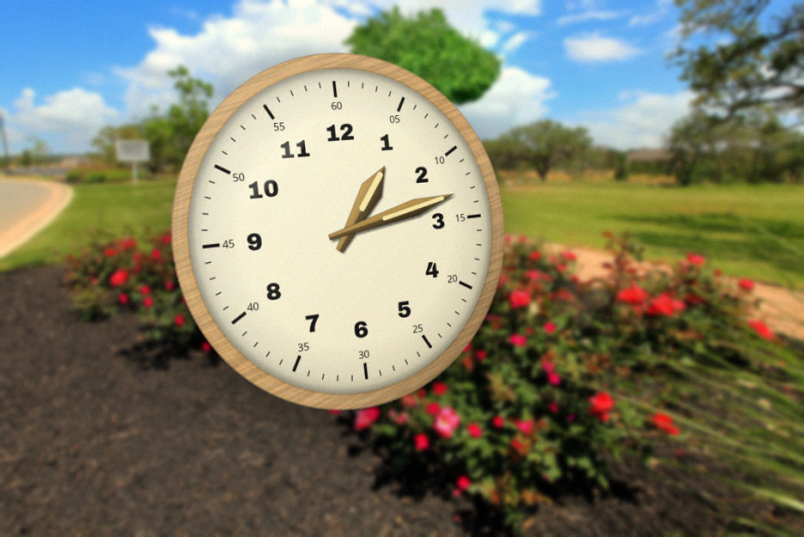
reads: 1,13
